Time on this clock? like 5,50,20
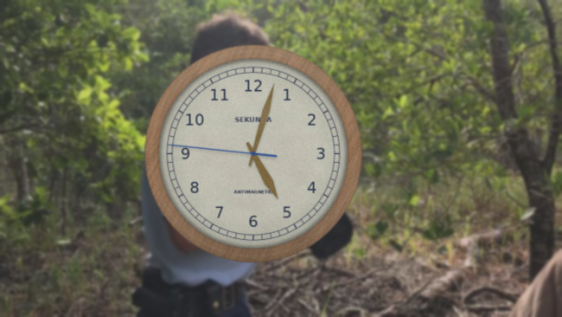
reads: 5,02,46
